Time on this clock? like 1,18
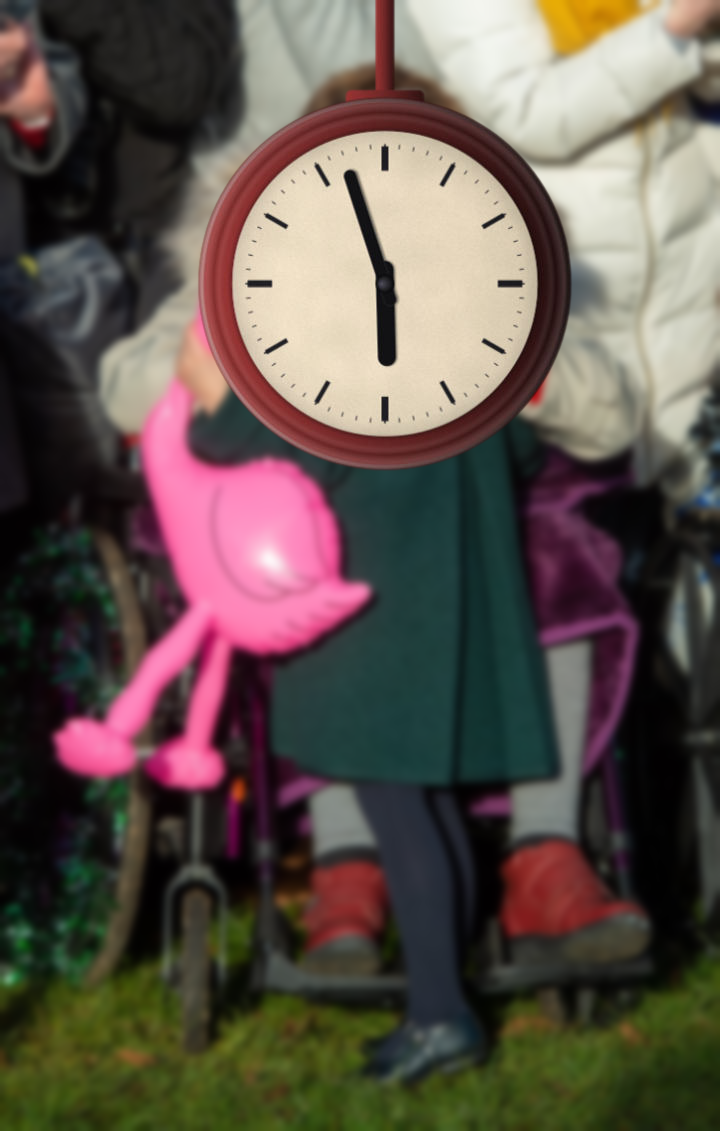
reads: 5,57
